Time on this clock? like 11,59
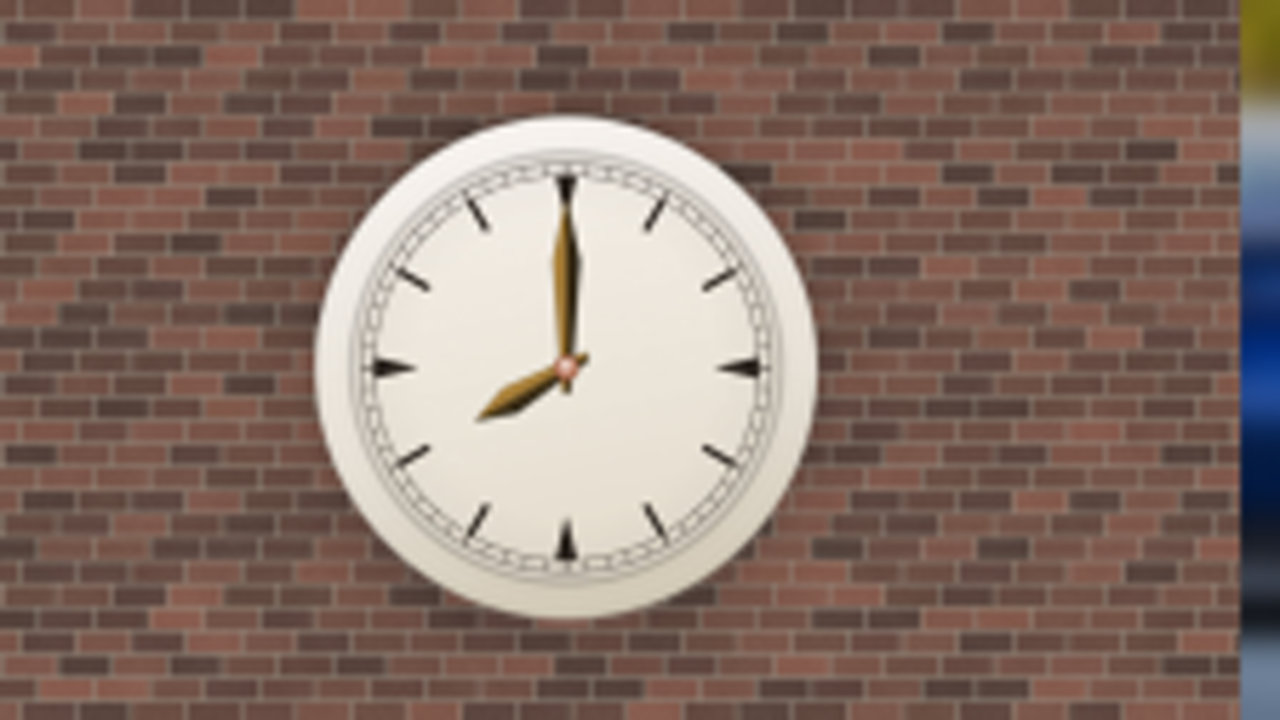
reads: 8,00
